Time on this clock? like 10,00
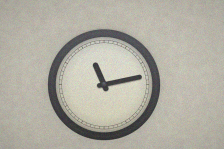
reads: 11,13
